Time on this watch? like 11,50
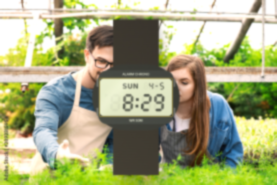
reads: 8,29
